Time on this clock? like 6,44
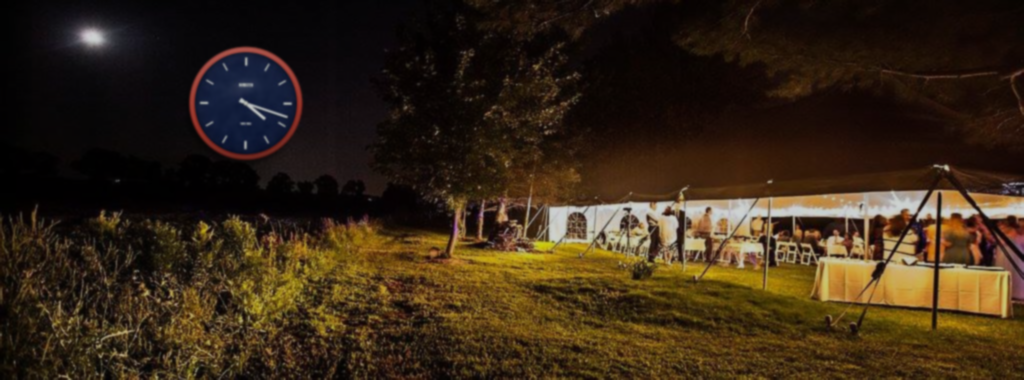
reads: 4,18
